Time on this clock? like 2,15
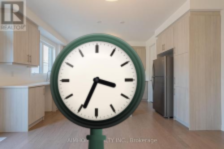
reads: 3,34
